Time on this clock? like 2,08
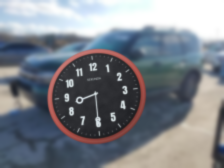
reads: 8,30
